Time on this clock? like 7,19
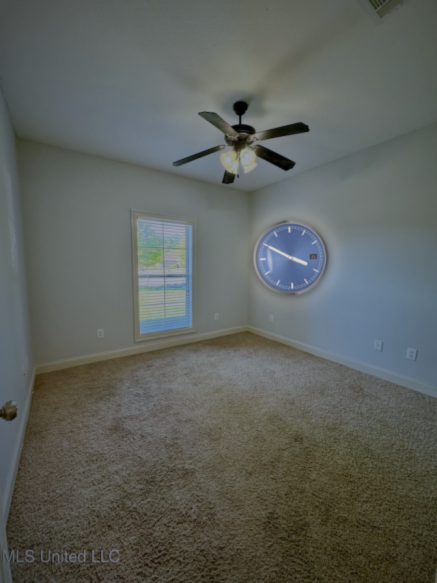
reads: 3,50
